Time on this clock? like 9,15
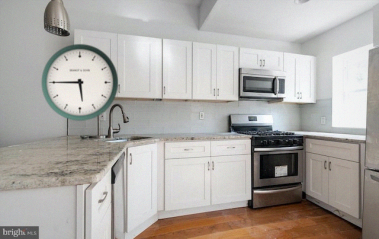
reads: 5,45
